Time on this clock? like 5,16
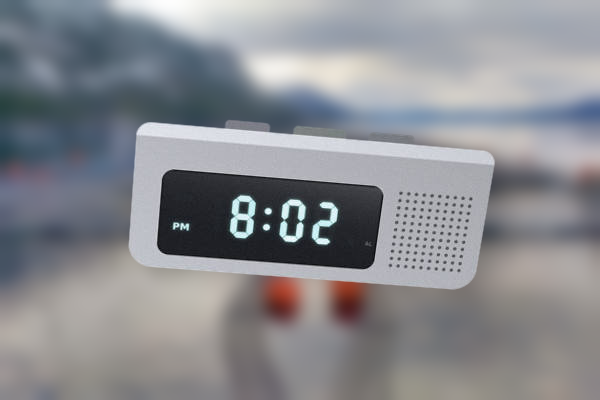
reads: 8,02
